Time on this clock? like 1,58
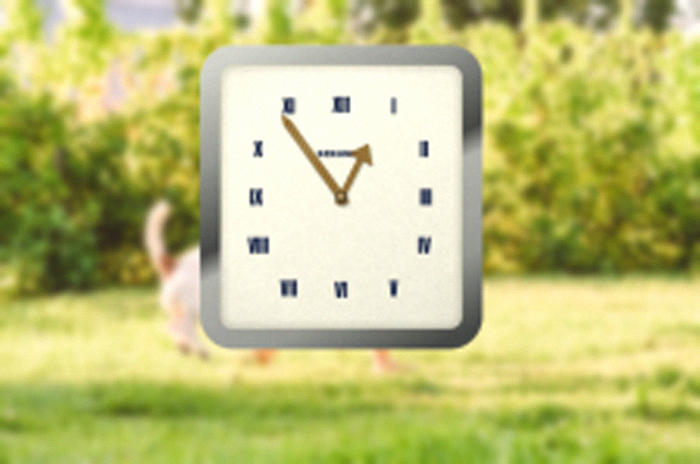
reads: 12,54
